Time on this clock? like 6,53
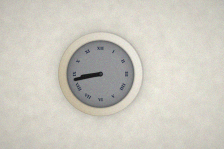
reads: 8,43
